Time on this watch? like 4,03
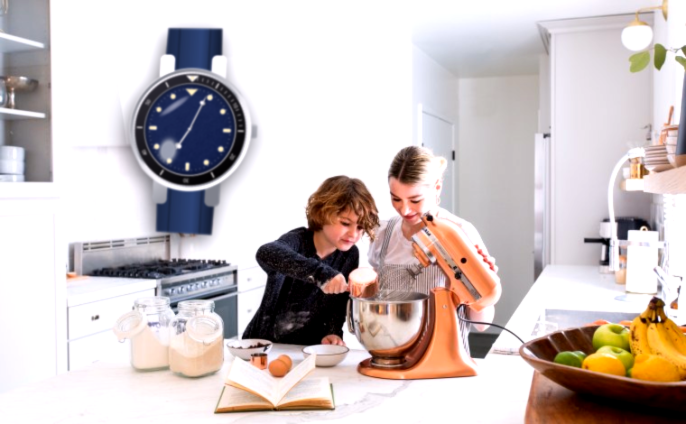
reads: 7,04
